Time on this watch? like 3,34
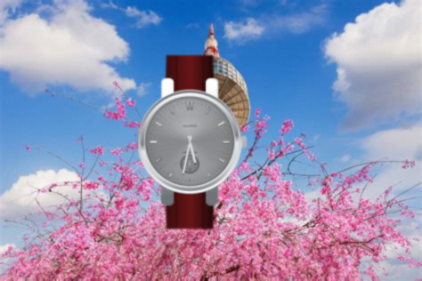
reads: 5,32
